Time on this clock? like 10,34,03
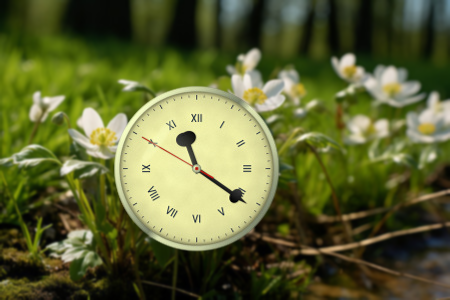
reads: 11,20,50
